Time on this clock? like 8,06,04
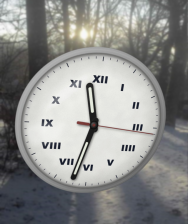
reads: 11,32,16
